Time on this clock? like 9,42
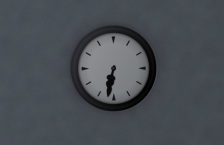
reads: 6,32
